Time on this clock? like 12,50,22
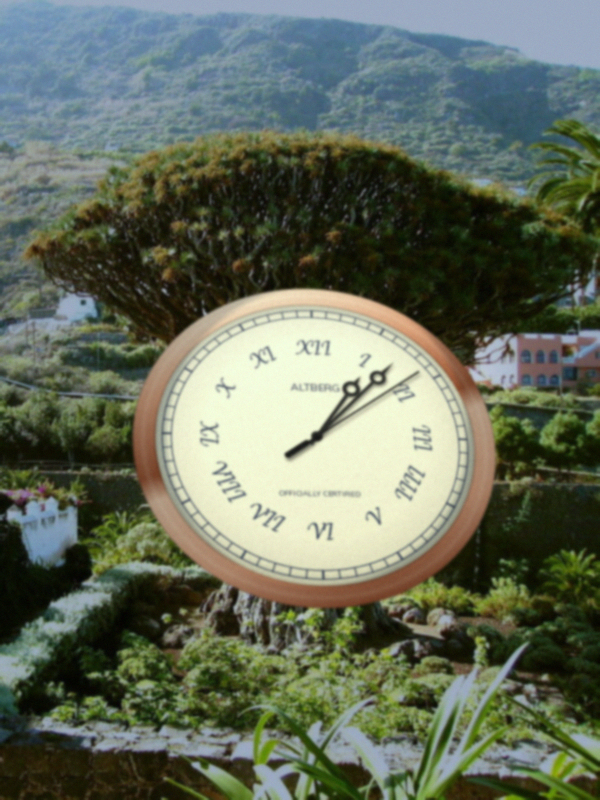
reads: 1,07,09
